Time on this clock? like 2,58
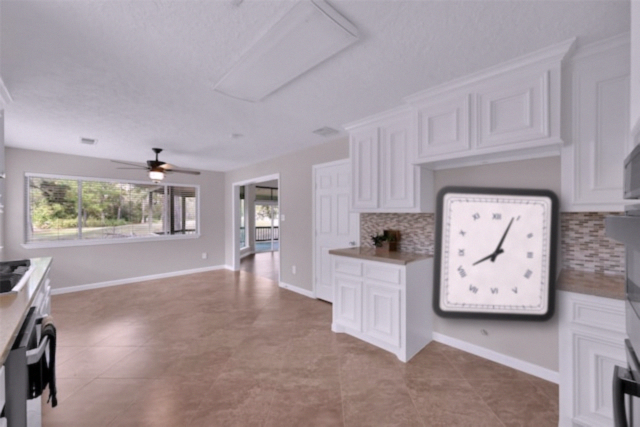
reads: 8,04
